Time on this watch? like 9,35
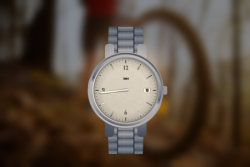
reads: 8,44
